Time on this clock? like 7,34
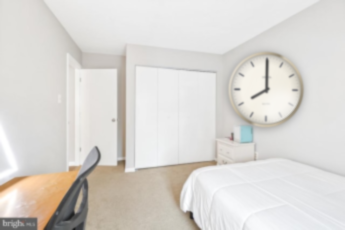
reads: 8,00
